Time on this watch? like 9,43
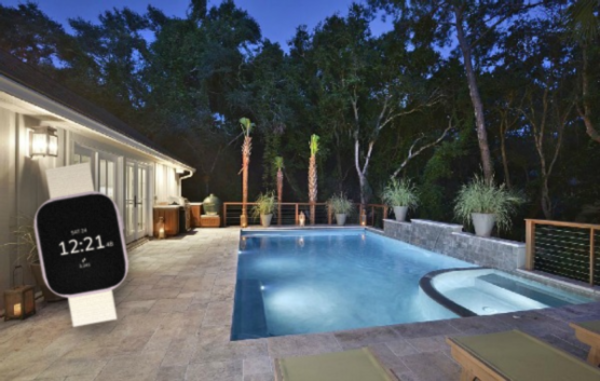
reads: 12,21
